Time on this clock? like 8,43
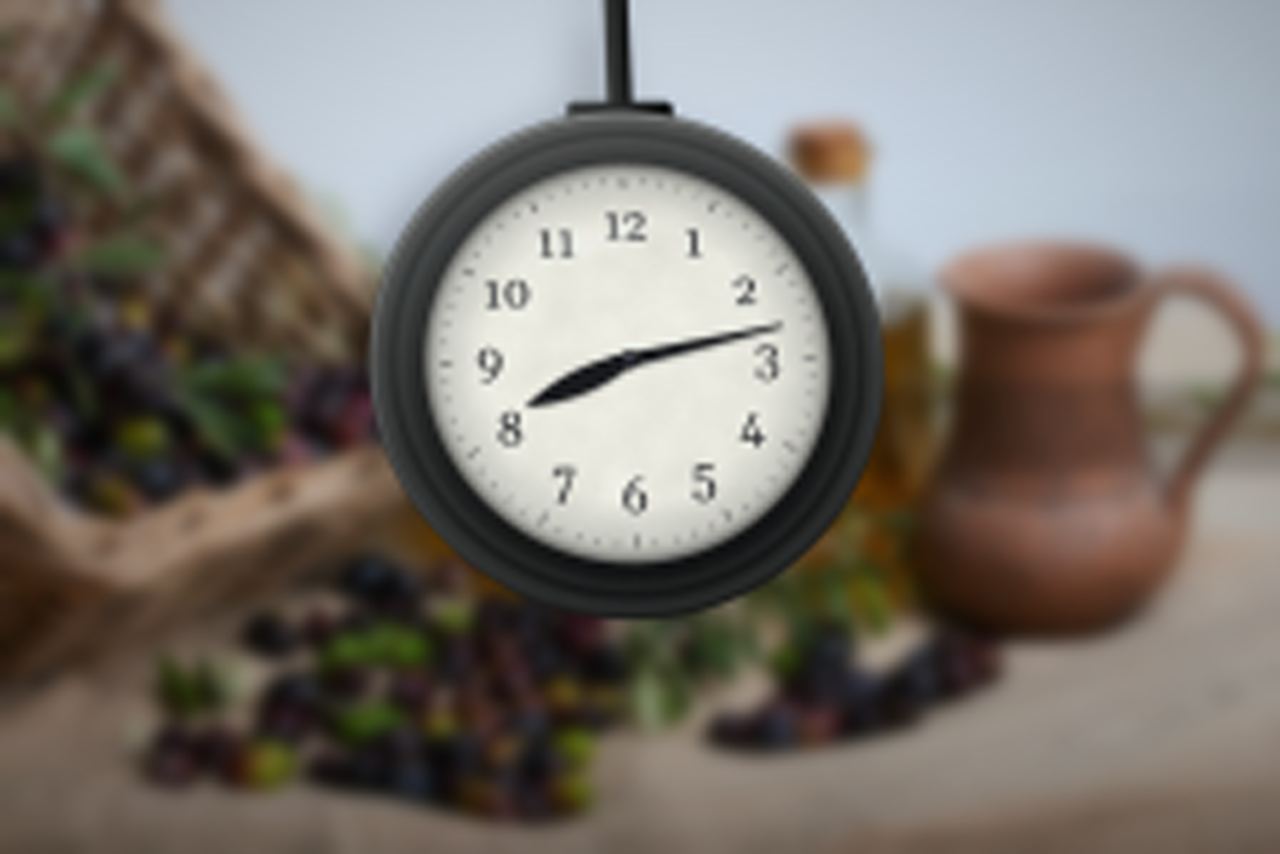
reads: 8,13
